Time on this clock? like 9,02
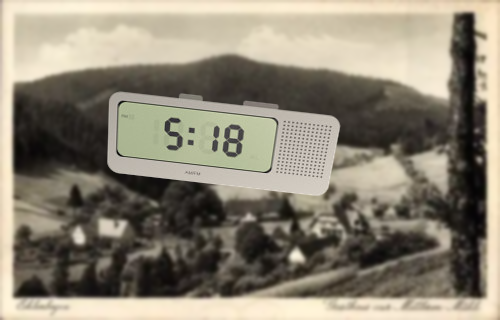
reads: 5,18
